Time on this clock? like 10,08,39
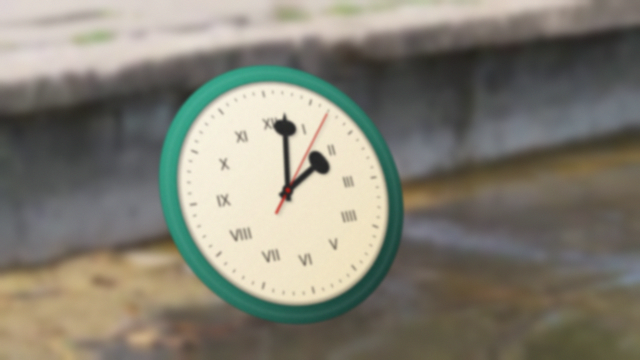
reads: 2,02,07
